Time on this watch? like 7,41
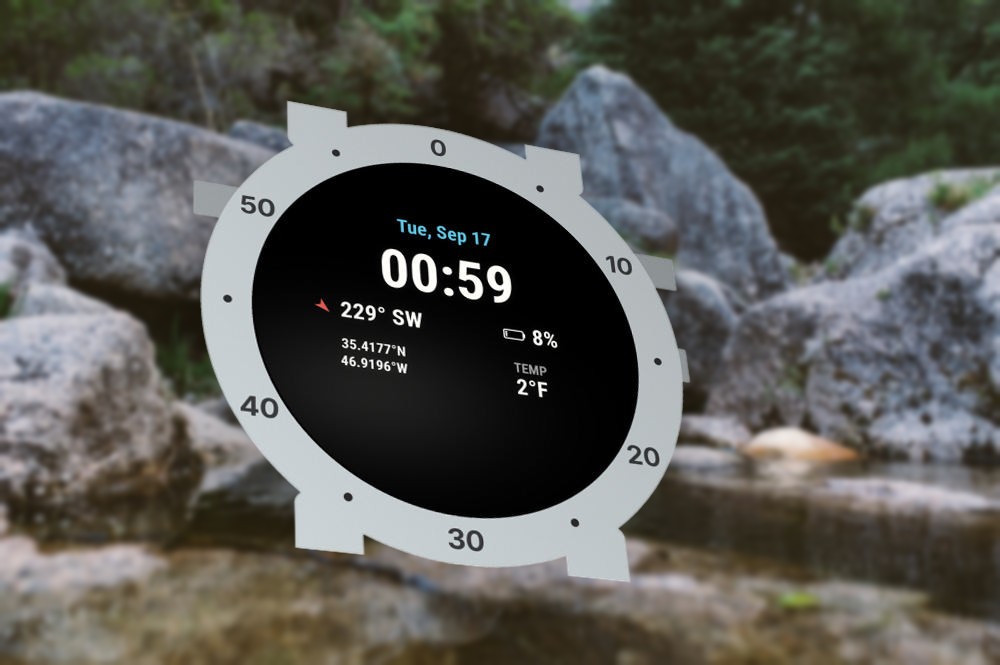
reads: 0,59
